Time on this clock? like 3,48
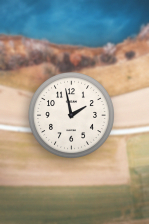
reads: 1,58
